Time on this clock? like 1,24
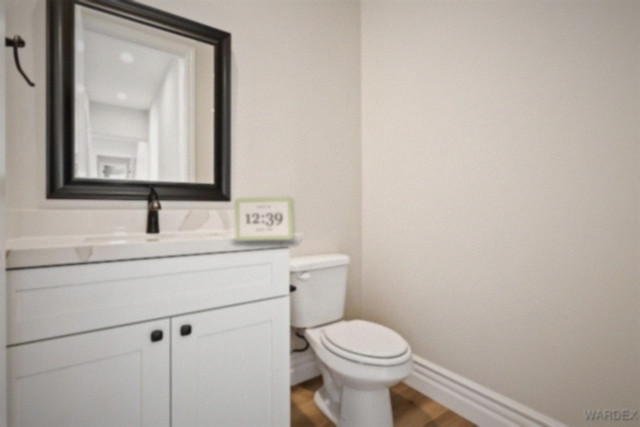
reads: 12,39
